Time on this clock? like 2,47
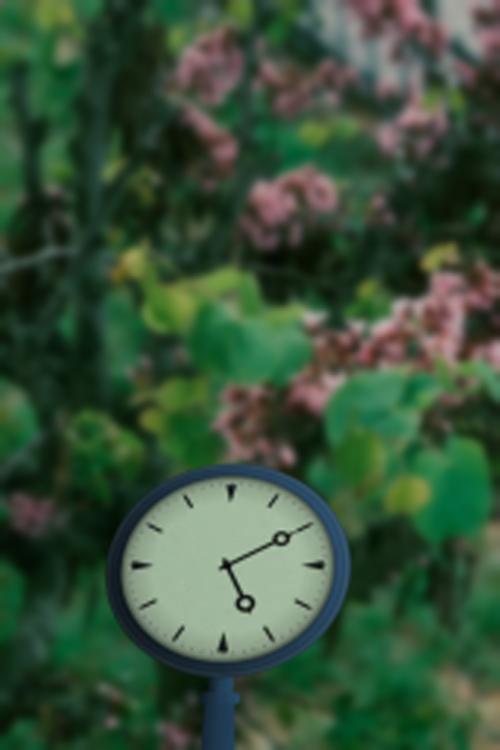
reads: 5,10
